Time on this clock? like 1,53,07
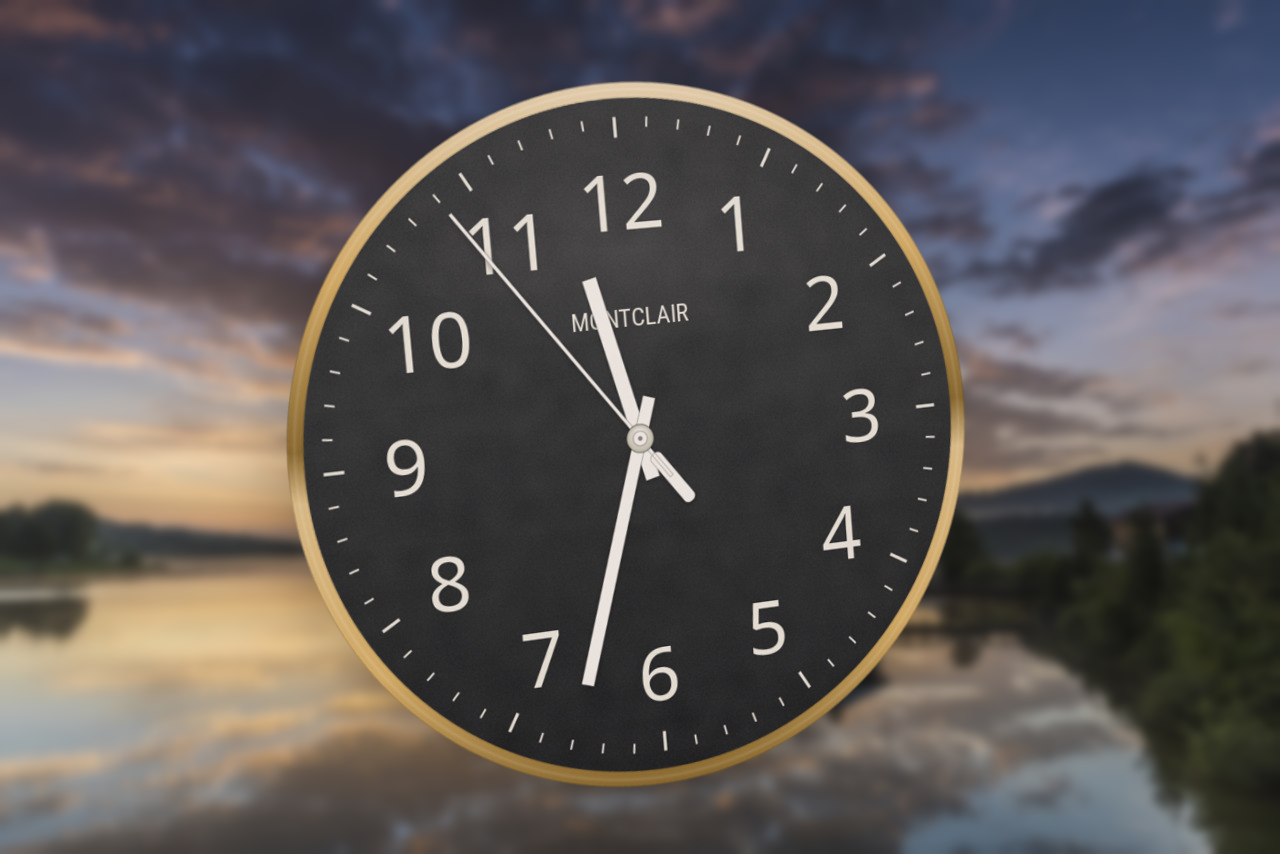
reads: 11,32,54
